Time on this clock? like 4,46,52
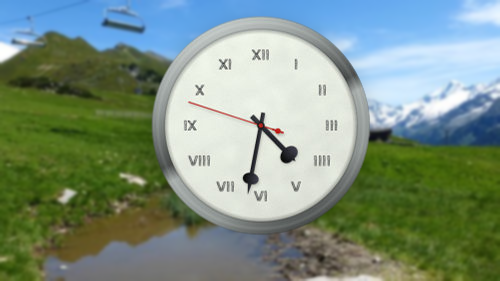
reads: 4,31,48
